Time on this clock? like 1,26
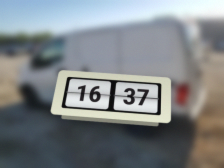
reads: 16,37
